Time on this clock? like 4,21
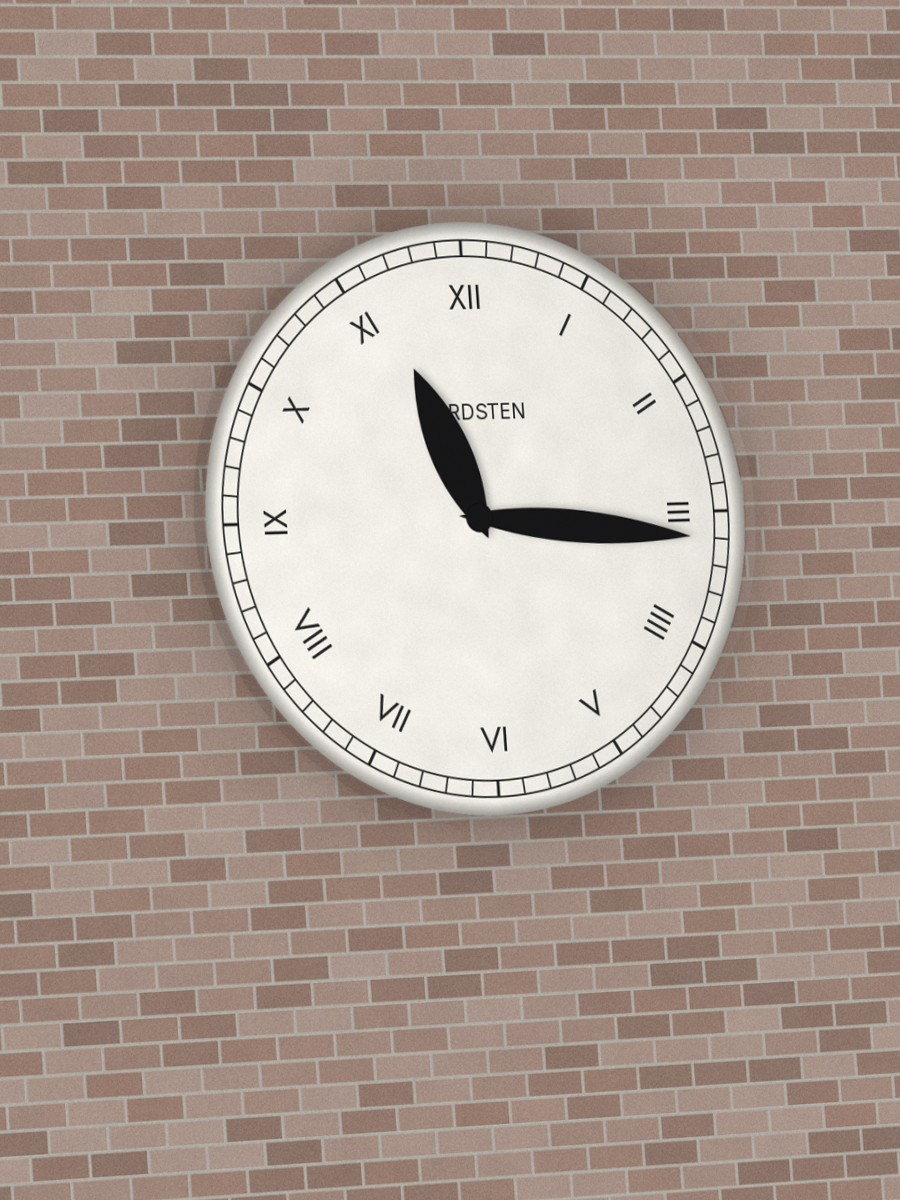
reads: 11,16
